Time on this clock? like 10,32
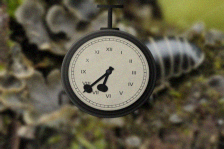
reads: 6,38
